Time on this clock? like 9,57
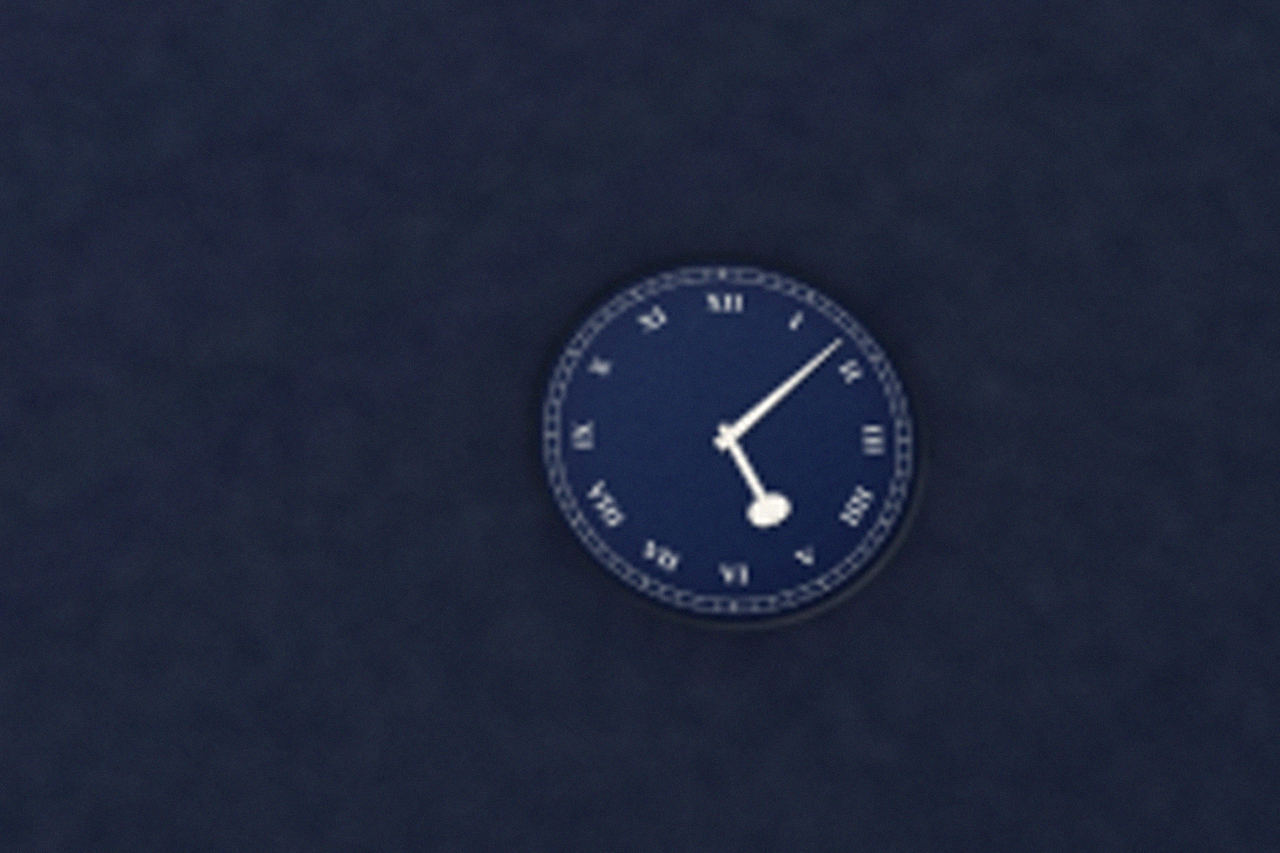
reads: 5,08
